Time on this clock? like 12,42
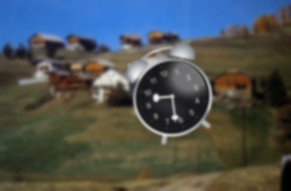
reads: 9,32
